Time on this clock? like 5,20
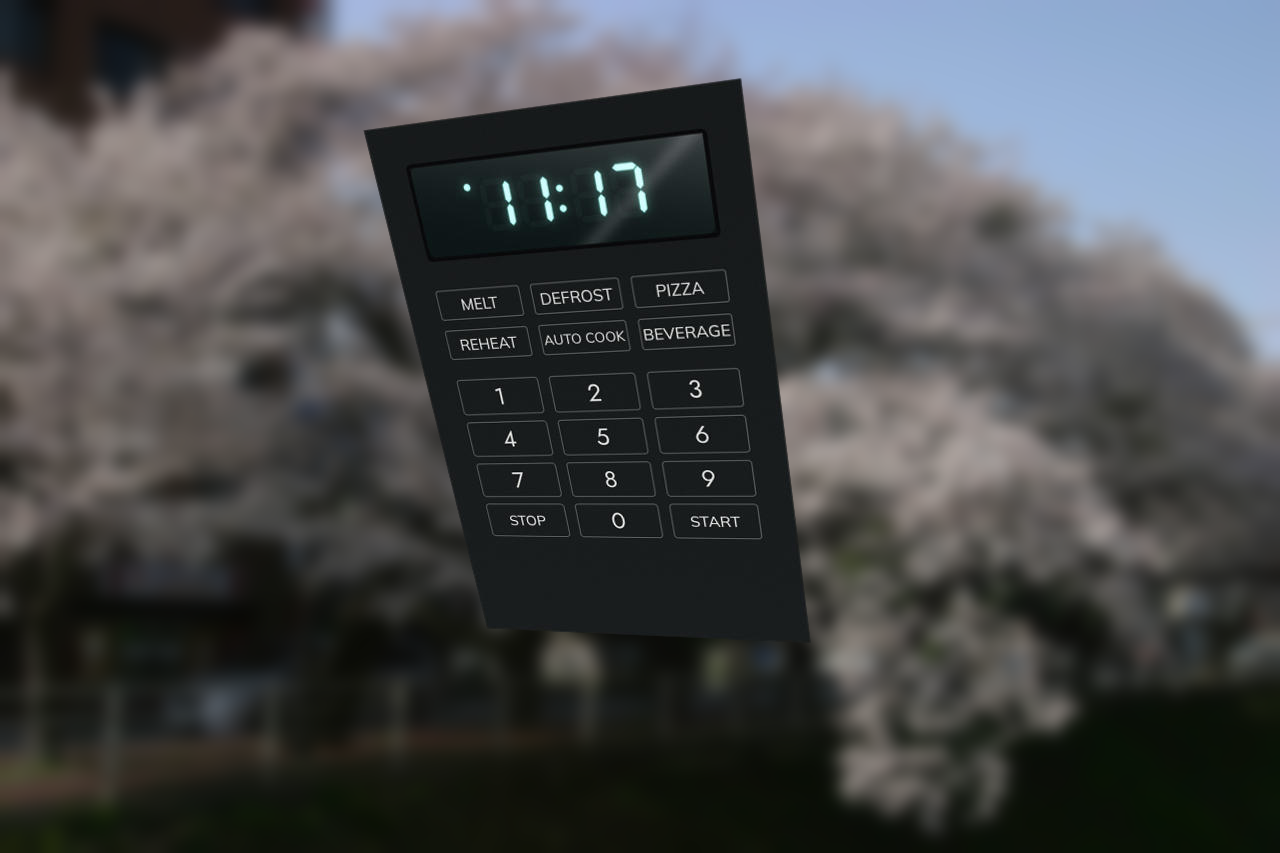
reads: 11,17
